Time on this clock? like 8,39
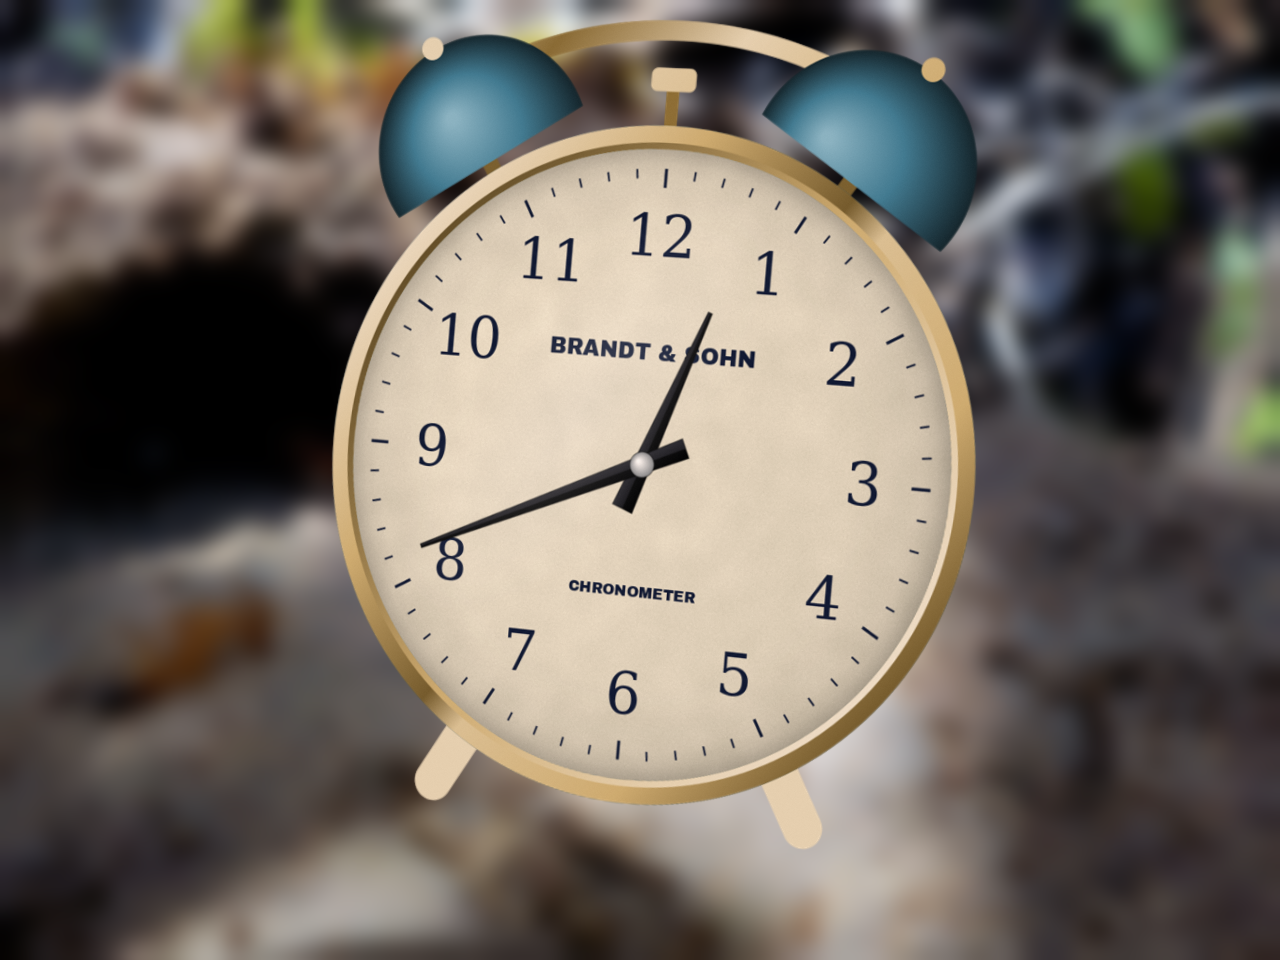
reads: 12,41
